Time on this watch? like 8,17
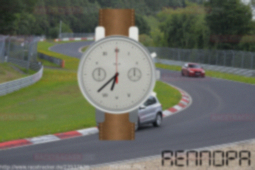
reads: 6,38
